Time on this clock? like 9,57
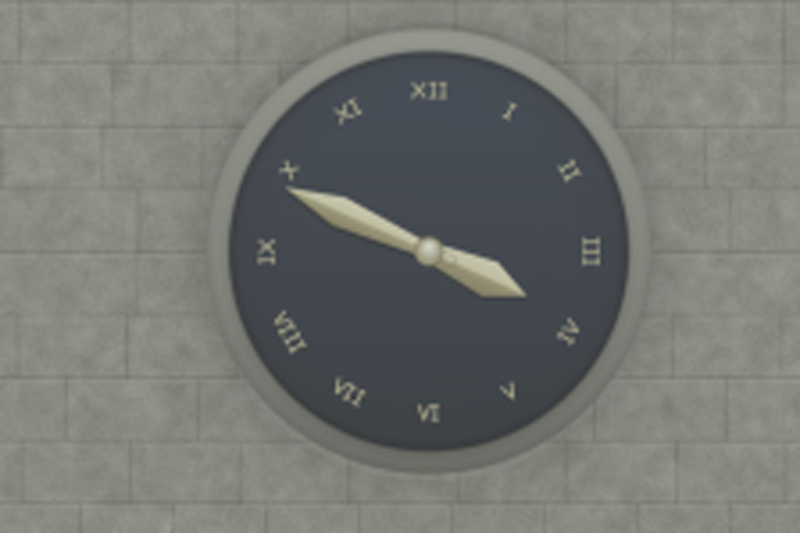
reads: 3,49
